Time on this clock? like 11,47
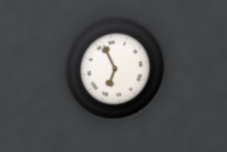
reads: 6,57
